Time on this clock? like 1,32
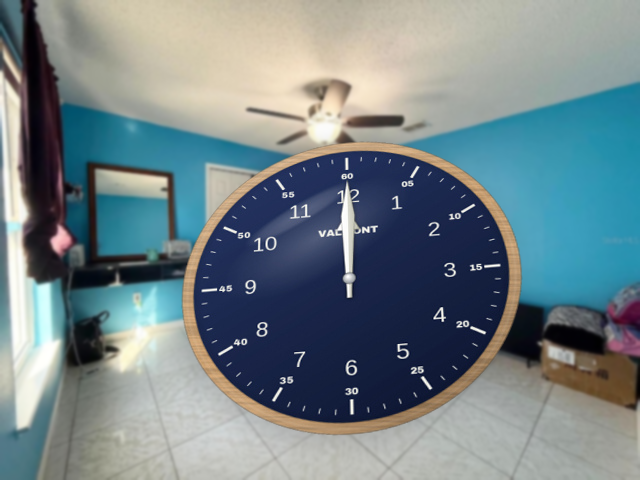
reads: 12,00
